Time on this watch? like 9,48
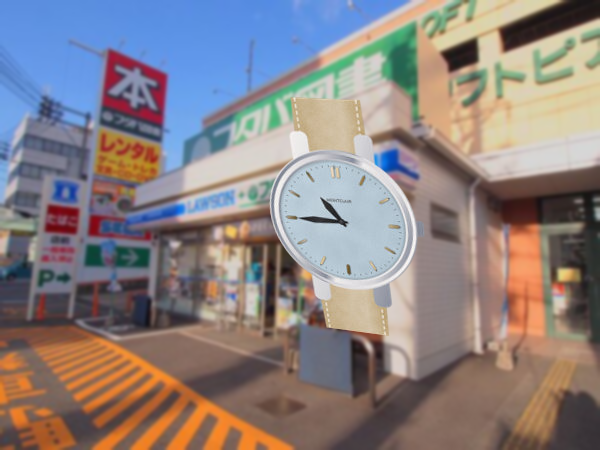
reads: 10,45
